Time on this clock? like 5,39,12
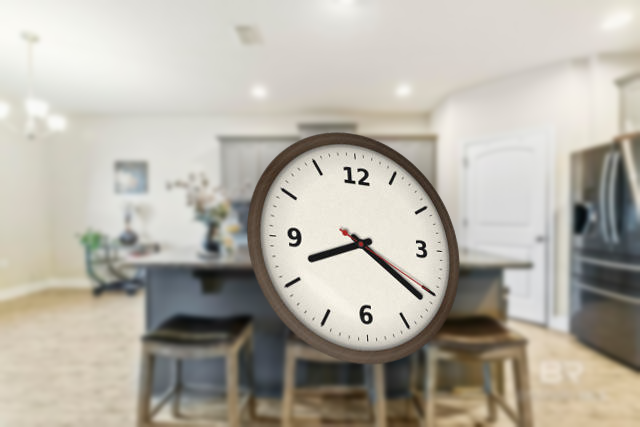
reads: 8,21,20
